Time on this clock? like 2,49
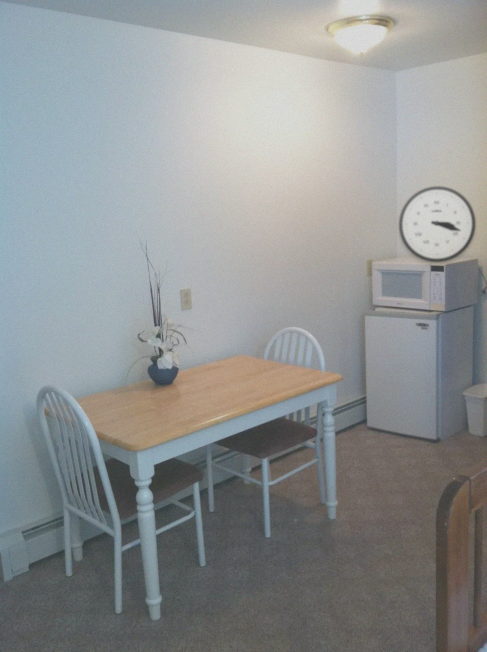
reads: 3,18
